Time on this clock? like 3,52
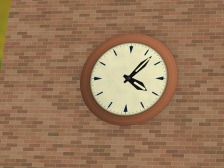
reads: 4,07
